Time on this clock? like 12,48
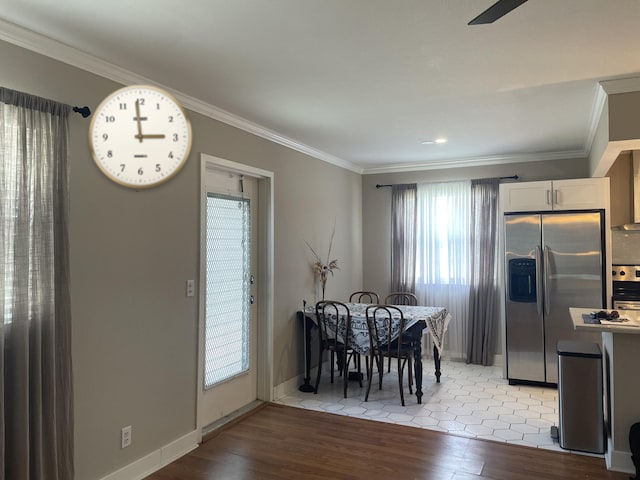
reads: 2,59
